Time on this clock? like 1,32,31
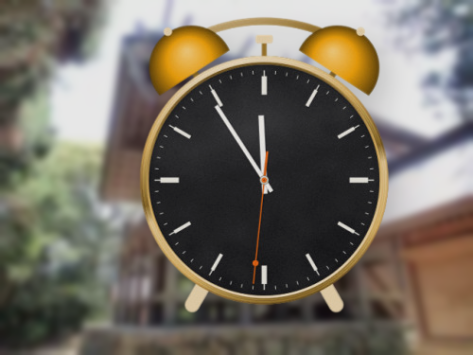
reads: 11,54,31
